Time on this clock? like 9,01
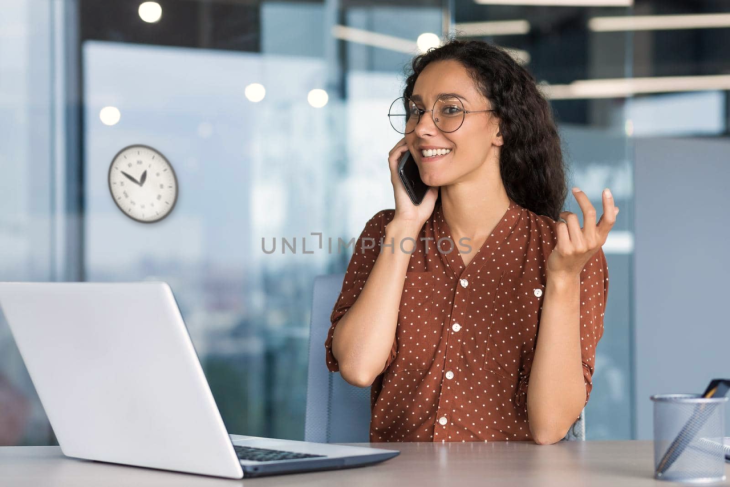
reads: 12,50
